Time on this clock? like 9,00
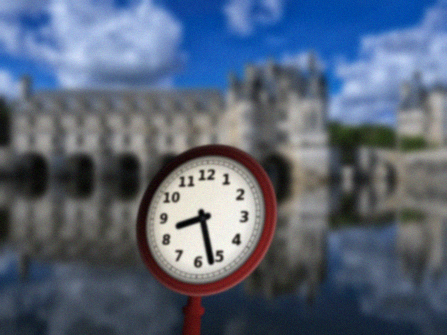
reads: 8,27
